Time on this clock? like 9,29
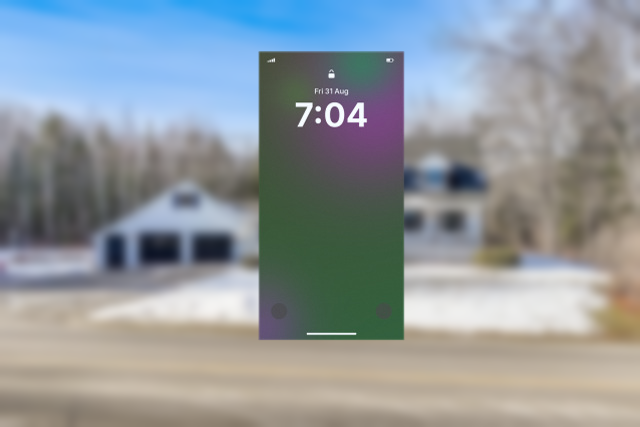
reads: 7,04
